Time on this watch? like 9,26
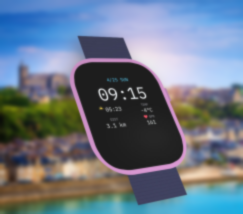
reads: 9,15
